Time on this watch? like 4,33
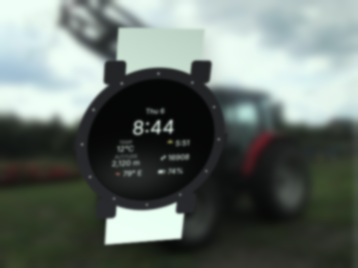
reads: 8,44
